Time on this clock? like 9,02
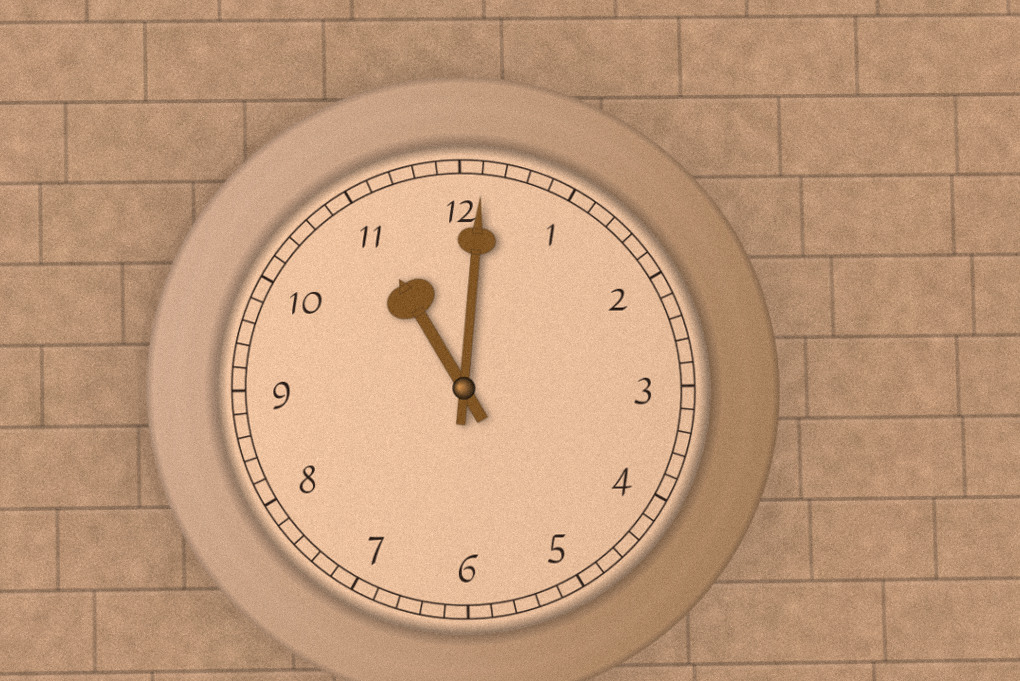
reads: 11,01
